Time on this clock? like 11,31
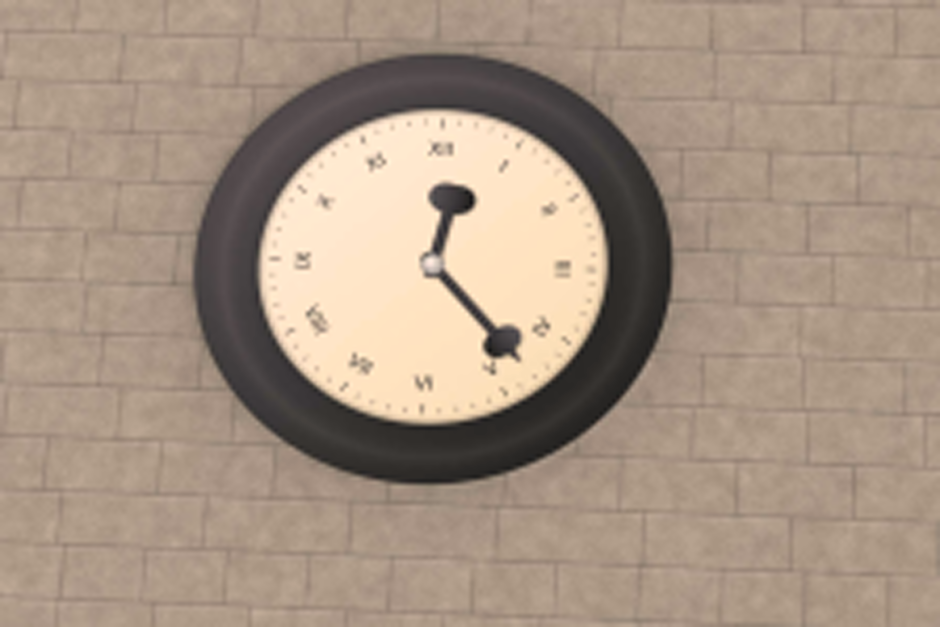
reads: 12,23
